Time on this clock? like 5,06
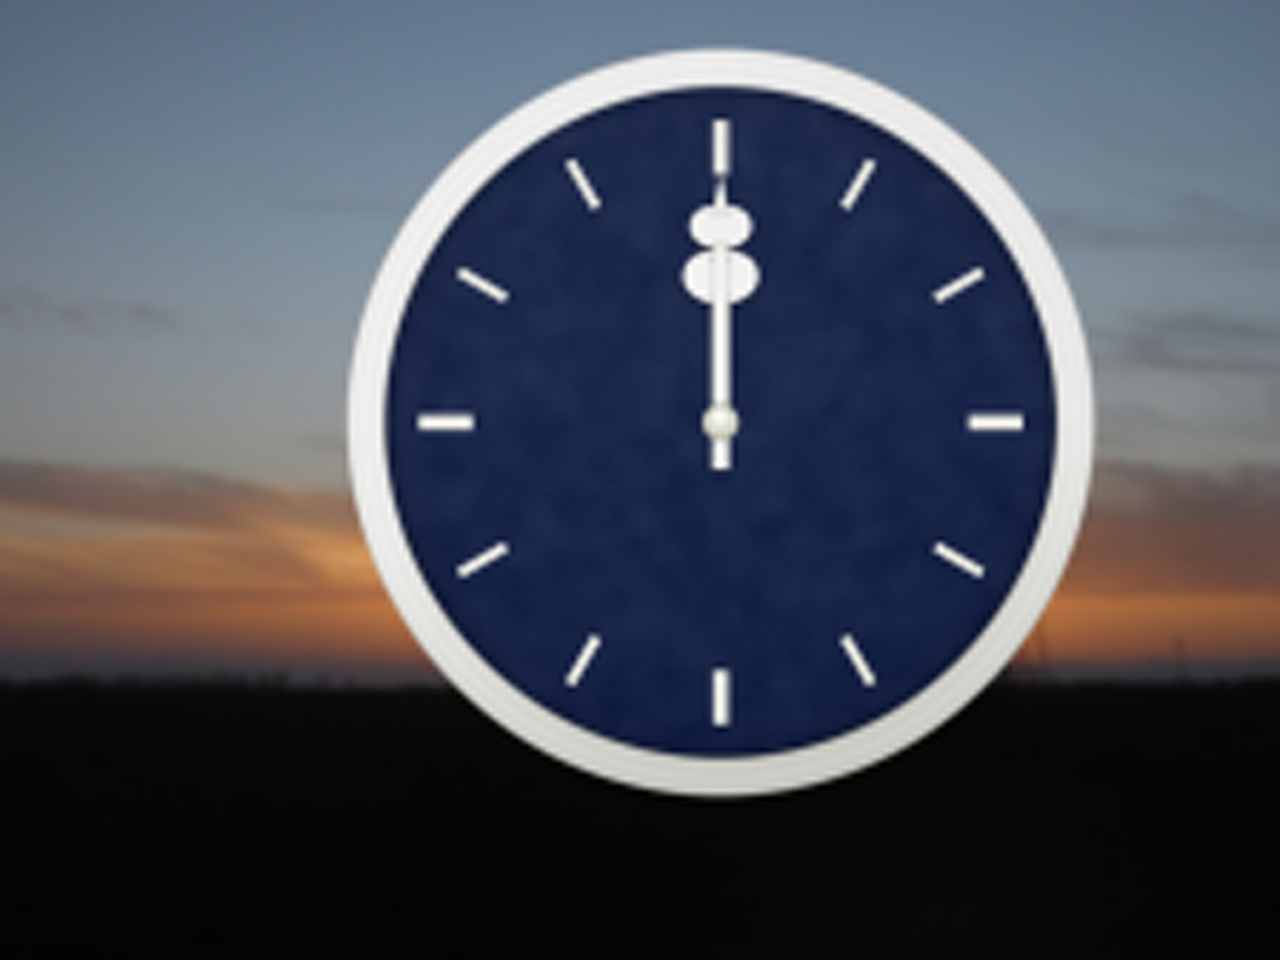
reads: 12,00
